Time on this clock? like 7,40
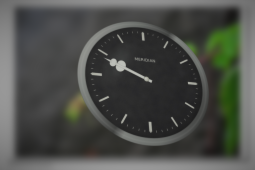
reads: 9,49
